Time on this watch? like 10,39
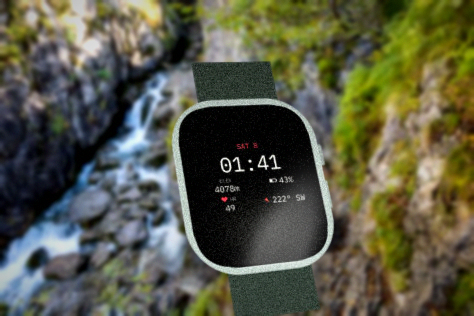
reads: 1,41
